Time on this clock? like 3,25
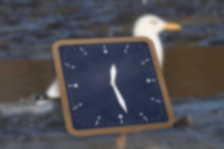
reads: 12,28
